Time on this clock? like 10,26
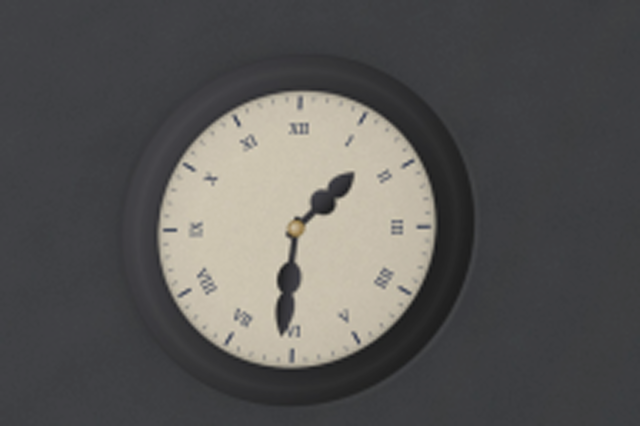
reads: 1,31
